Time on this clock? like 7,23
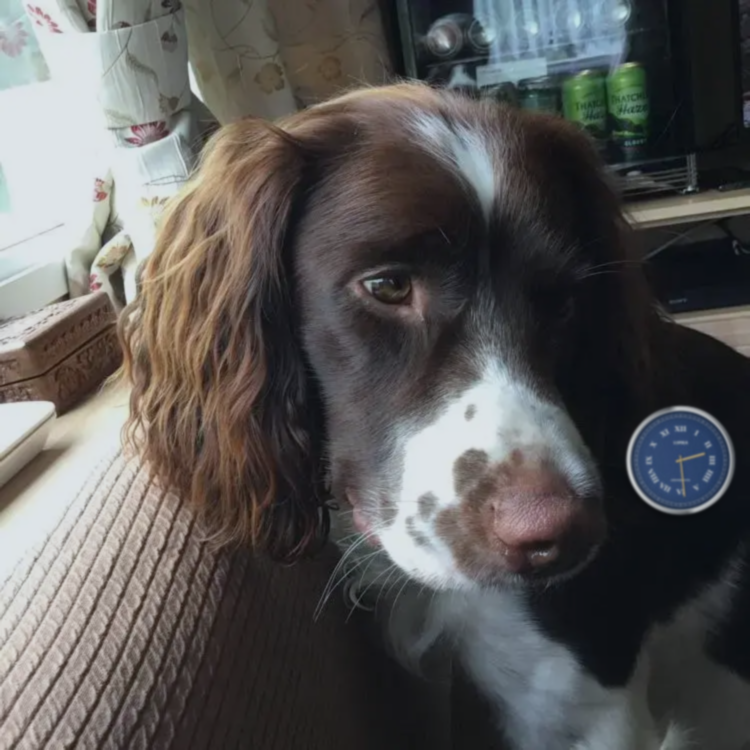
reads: 2,29
